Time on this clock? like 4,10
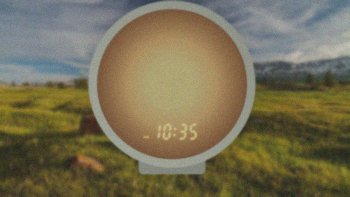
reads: 10,35
